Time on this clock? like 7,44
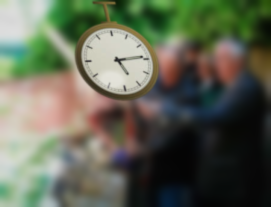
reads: 5,14
